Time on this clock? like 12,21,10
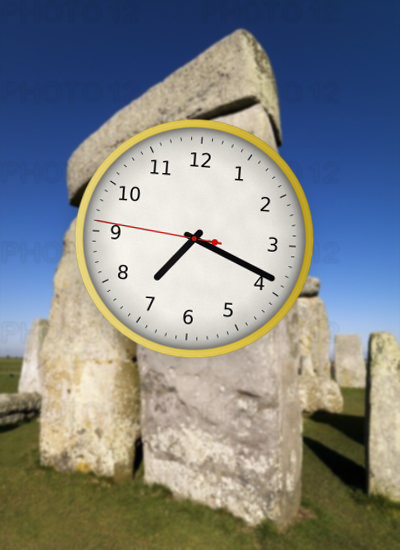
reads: 7,18,46
